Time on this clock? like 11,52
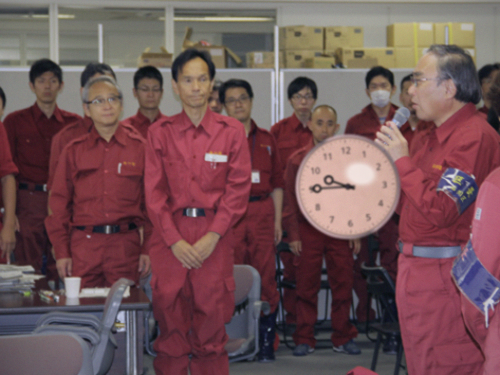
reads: 9,45
